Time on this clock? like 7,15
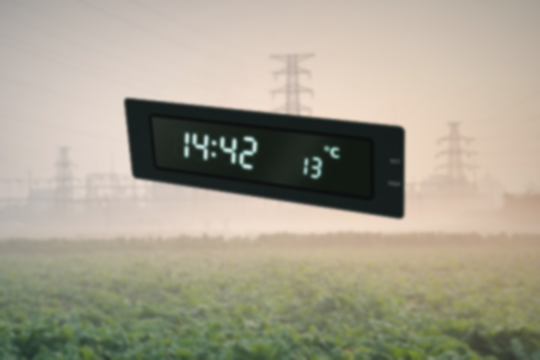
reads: 14,42
